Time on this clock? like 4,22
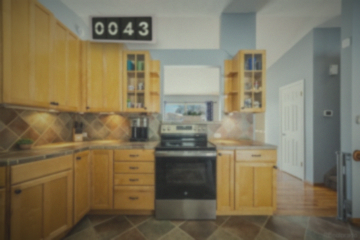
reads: 0,43
